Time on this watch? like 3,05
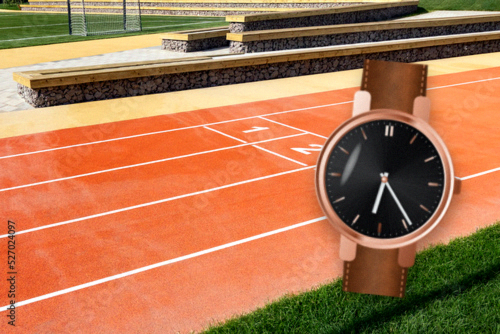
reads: 6,24
